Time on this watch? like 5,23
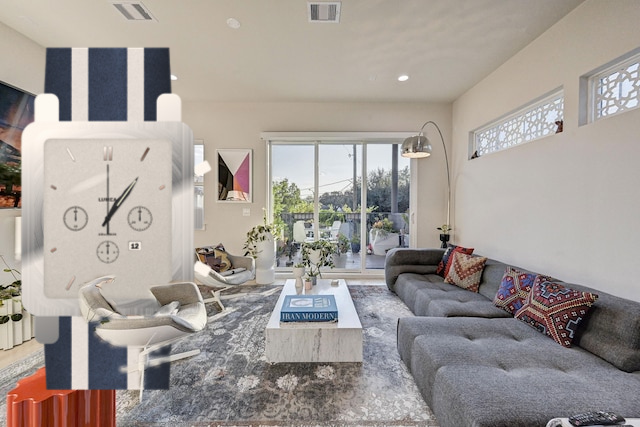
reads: 1,06
